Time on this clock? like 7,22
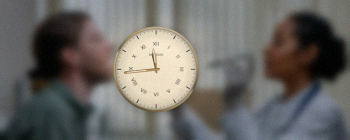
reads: 11,44
